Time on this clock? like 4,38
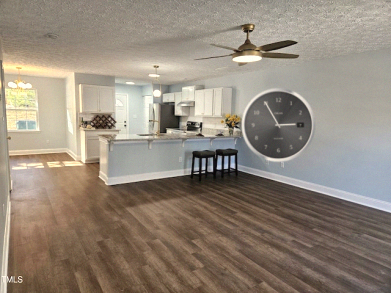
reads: 2,55
